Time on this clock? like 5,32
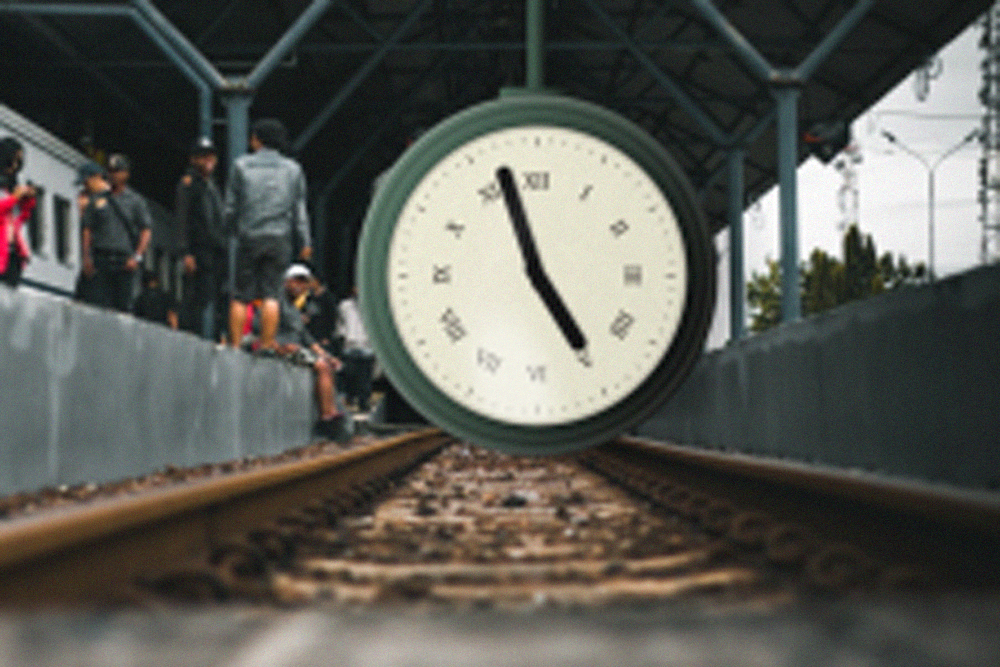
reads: 4,57
